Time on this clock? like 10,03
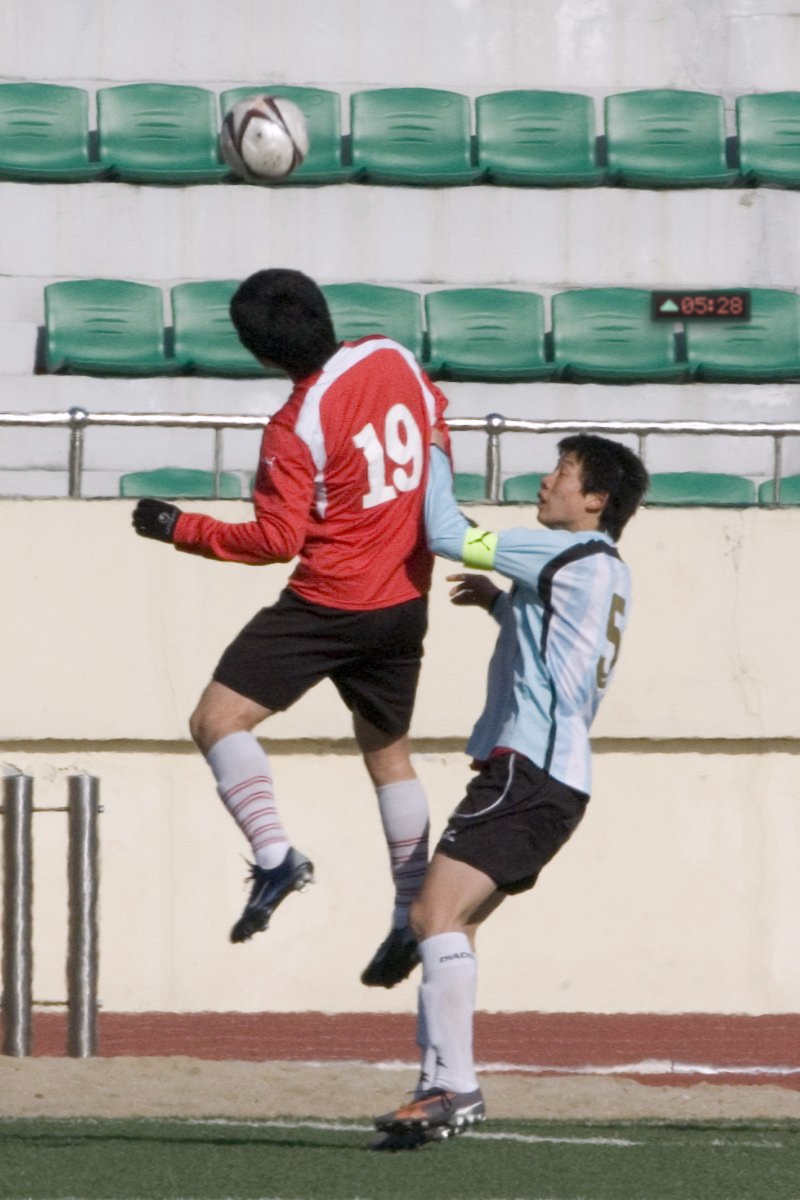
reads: 5,28
